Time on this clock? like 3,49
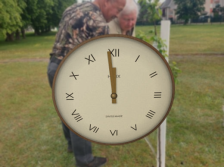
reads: 11,59
